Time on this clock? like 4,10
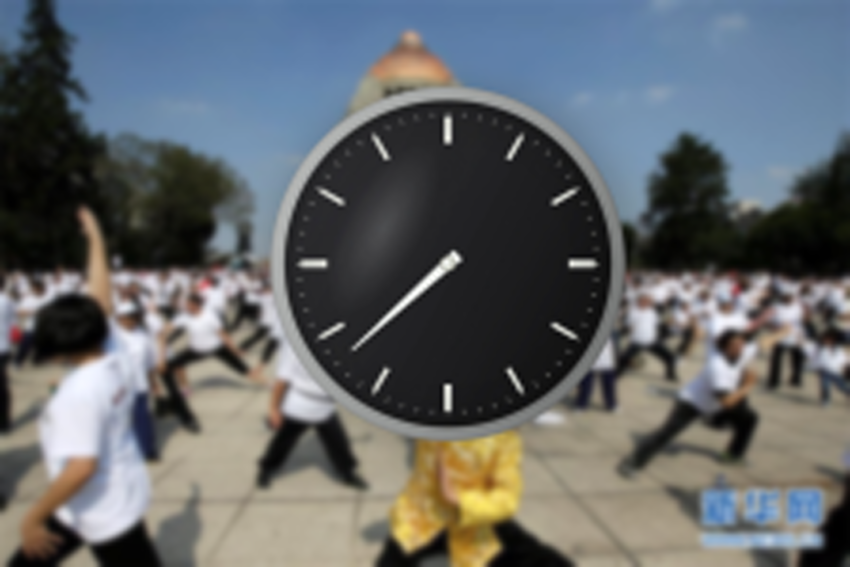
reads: 7,38
